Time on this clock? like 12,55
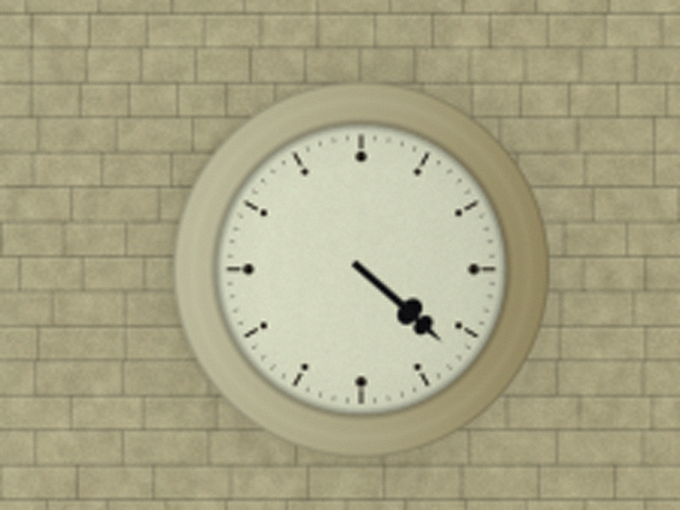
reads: 4,22
